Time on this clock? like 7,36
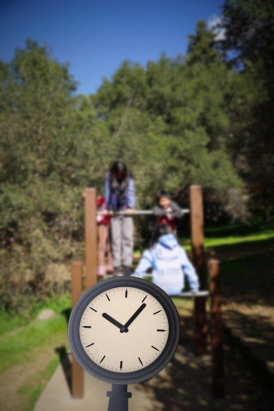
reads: 10,06
